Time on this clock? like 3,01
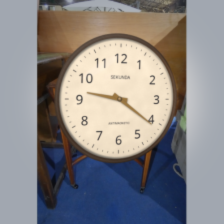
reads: 9,21
